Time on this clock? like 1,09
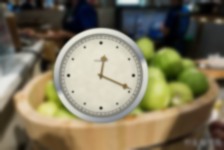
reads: 12,19
